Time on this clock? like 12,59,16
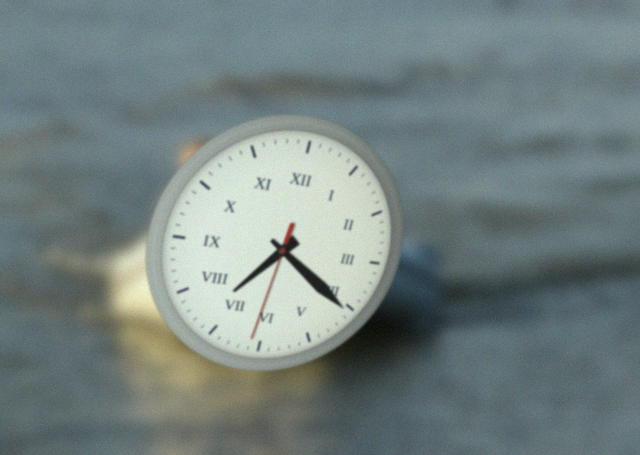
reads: 7,20,31
